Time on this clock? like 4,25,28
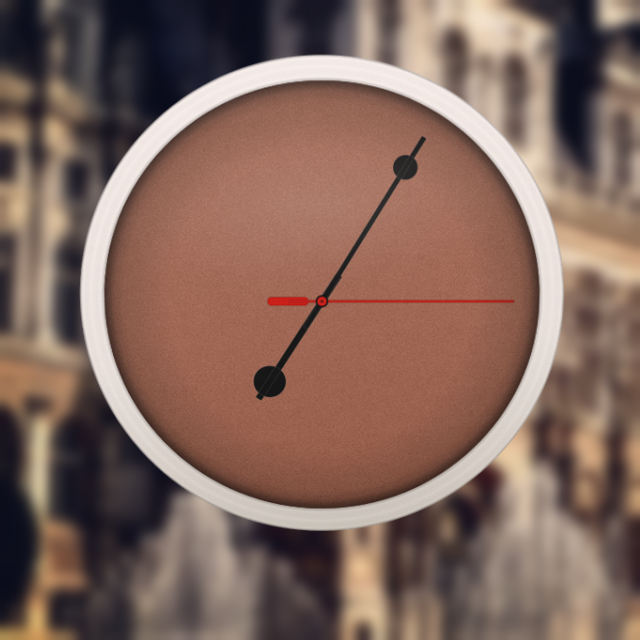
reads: 7,05,15
